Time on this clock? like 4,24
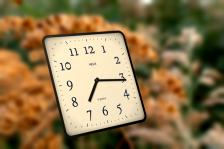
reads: 7,16
